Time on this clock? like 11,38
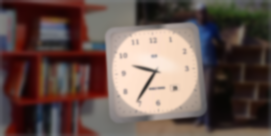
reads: 9,36
